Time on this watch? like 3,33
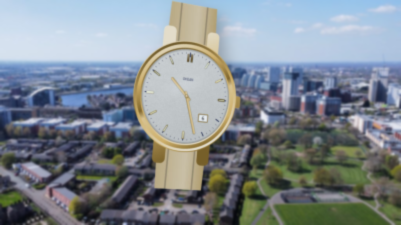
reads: 10,27
